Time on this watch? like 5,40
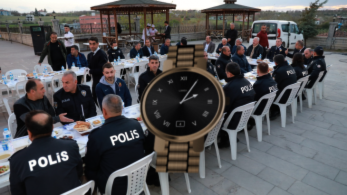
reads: 2,05
